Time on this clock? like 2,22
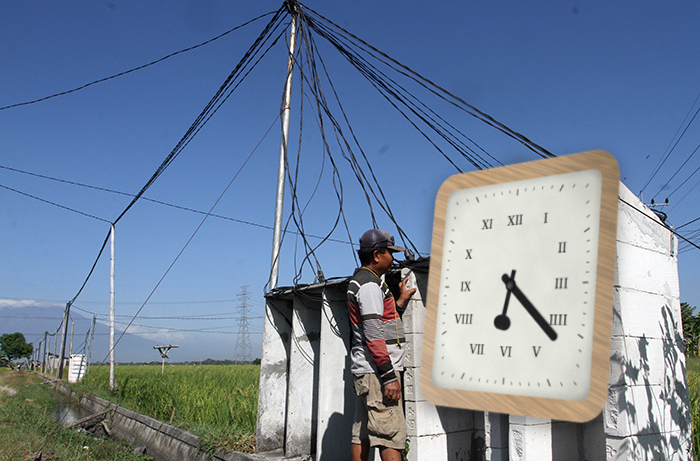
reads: 6,22
